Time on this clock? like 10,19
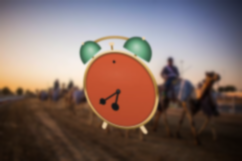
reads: 6,40
